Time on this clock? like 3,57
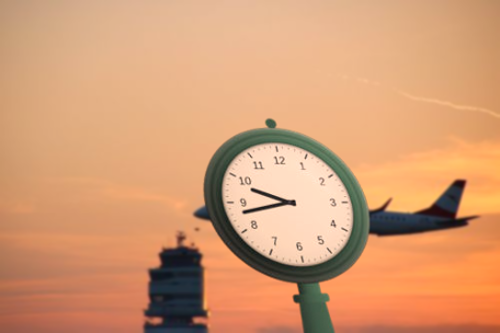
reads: 9,43
